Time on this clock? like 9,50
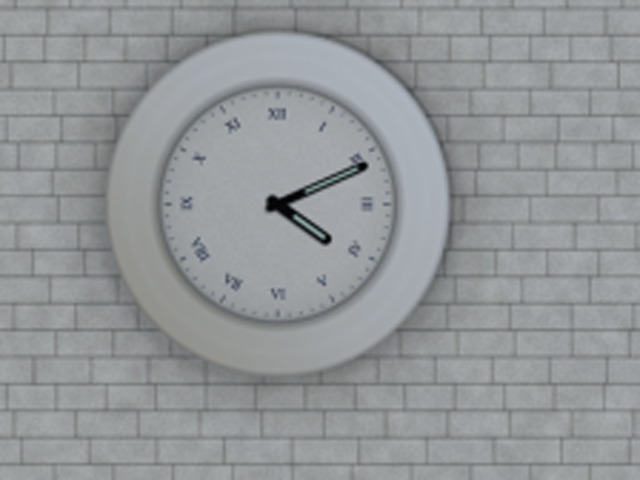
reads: 4,11
